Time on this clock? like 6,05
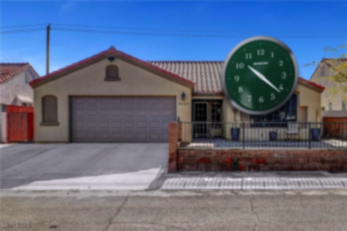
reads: 10,22
